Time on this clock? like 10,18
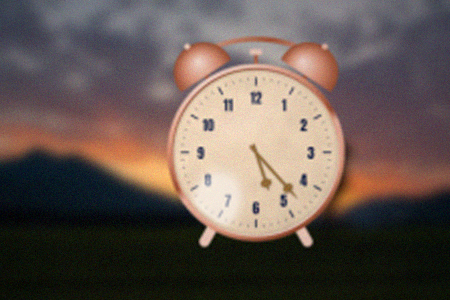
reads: 5,23
